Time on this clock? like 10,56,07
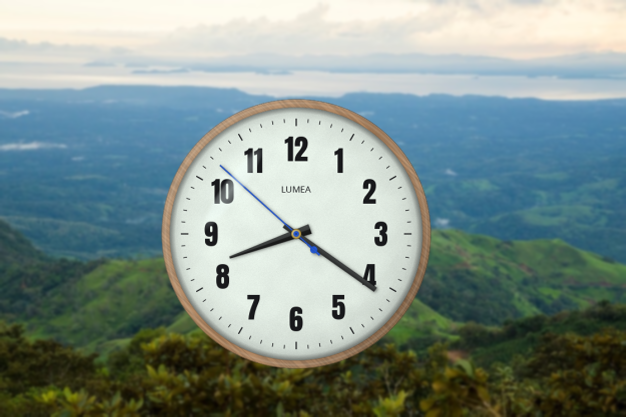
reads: 8,20,52
